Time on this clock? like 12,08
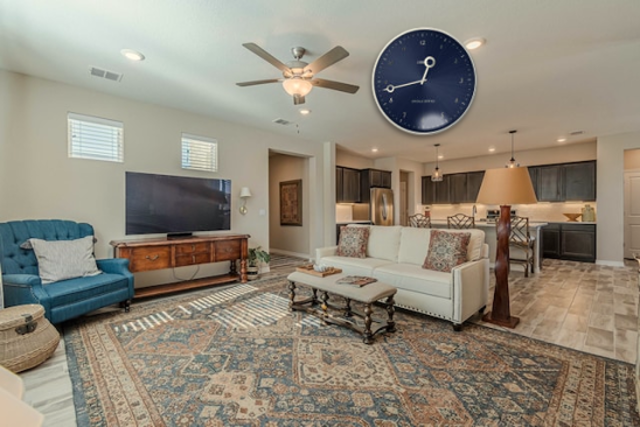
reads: 12,43
